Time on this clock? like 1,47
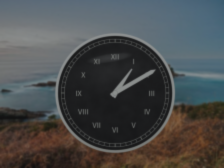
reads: 1,10
